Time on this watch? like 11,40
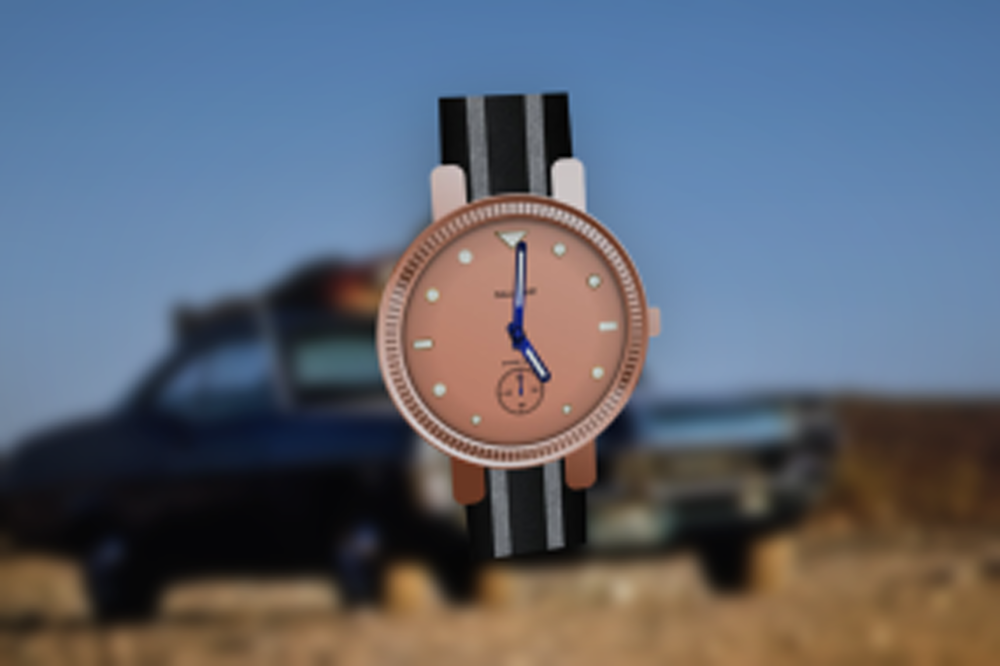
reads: 5,01
